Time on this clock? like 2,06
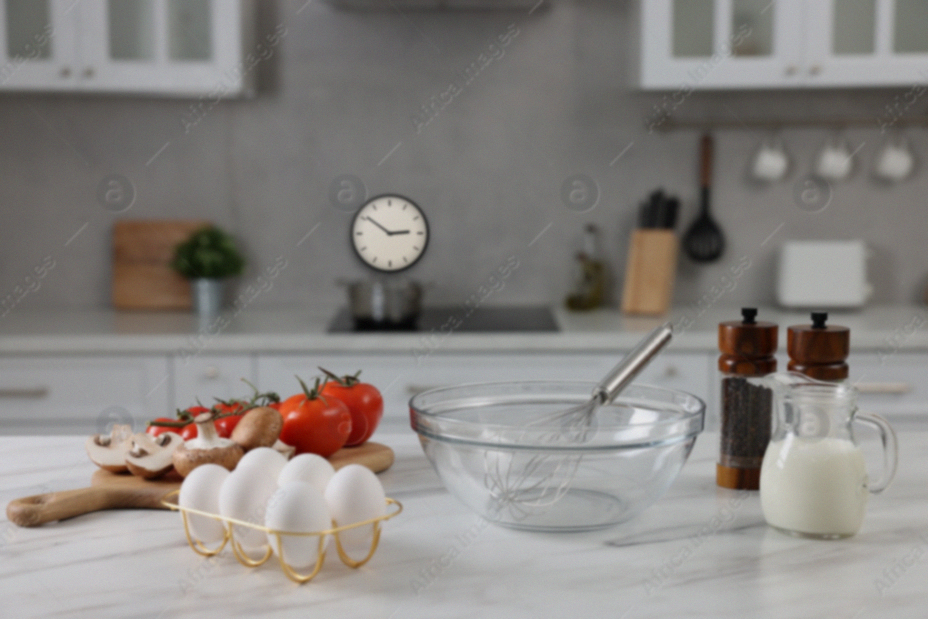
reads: 2,51
